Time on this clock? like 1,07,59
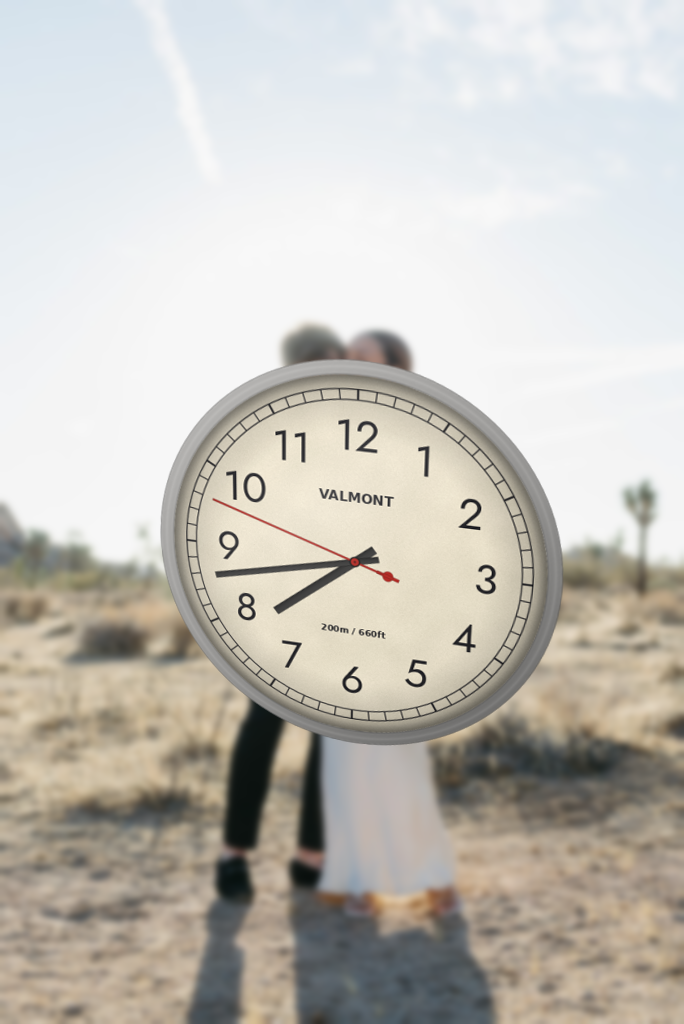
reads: 7,42,48
